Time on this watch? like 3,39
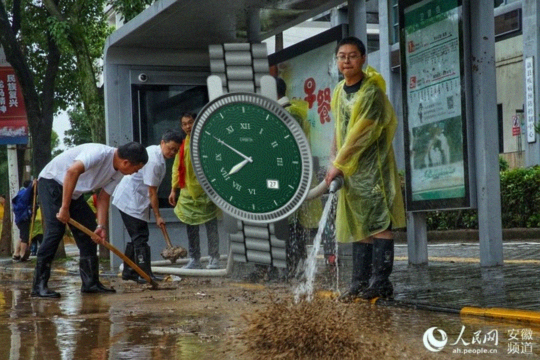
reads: 7,50
